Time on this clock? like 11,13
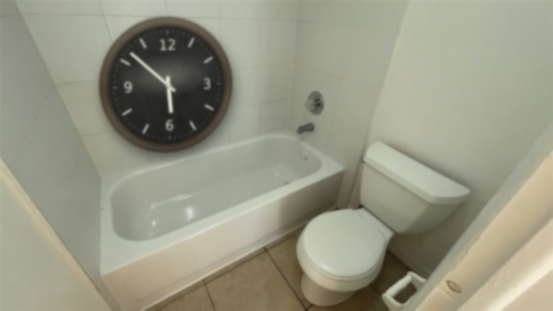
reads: 5,52
